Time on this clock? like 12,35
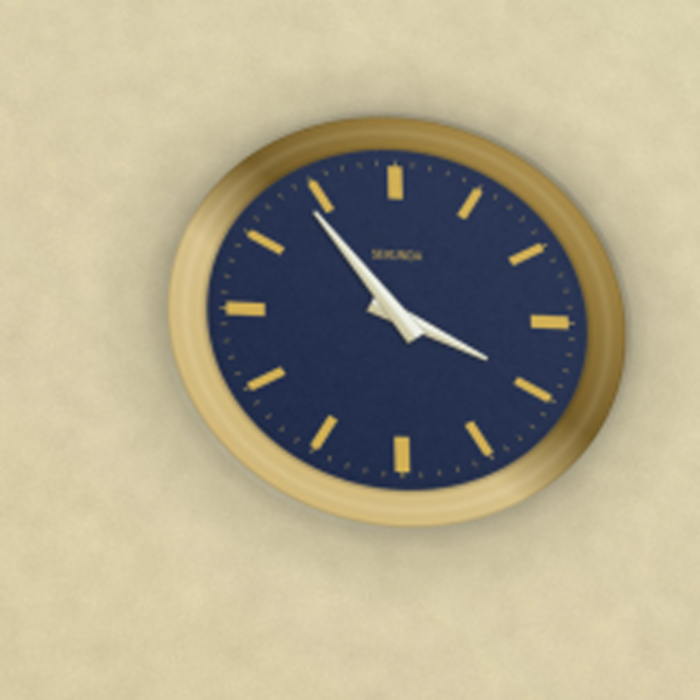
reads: 3,54
